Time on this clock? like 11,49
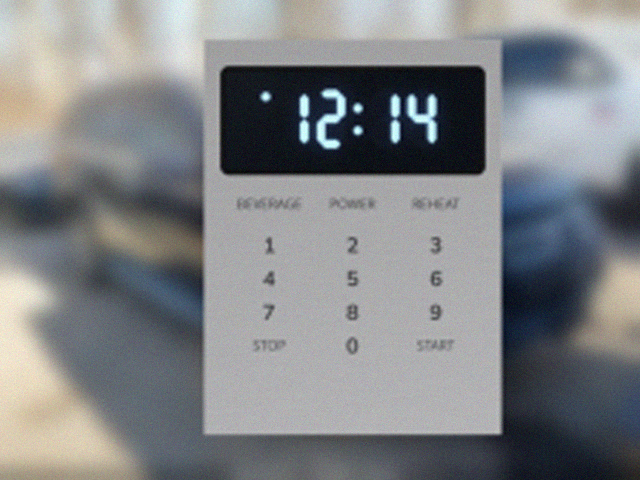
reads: 12,14
